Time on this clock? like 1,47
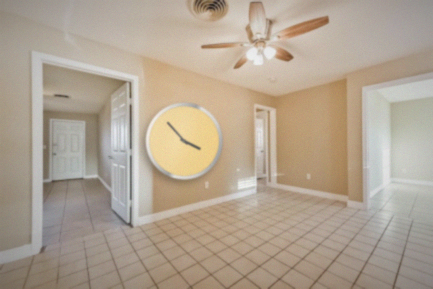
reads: 3,53
